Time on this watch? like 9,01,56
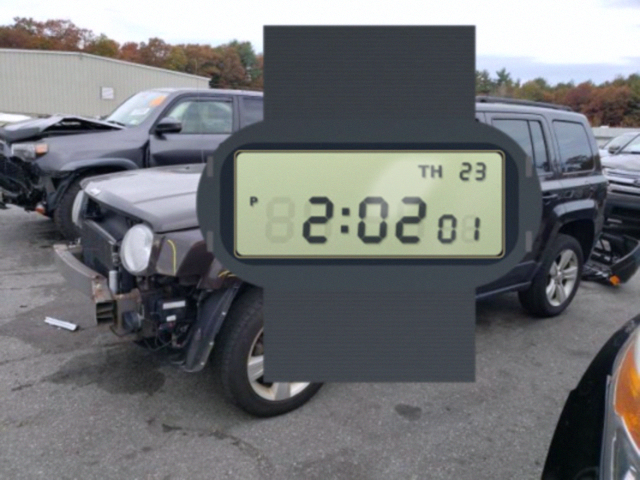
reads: 2,02,01
